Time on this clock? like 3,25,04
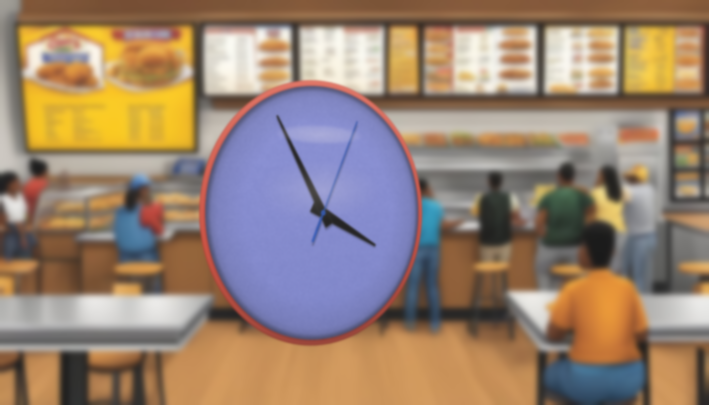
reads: 3,55,04
